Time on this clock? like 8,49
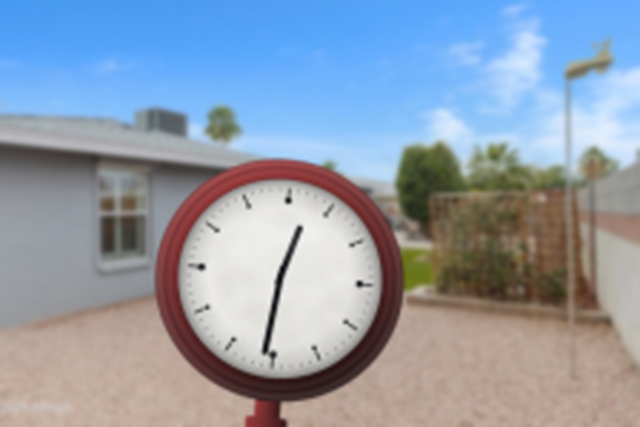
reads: 12,31
